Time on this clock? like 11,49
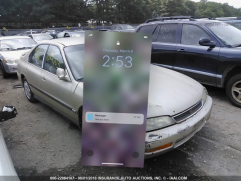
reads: 2,53
